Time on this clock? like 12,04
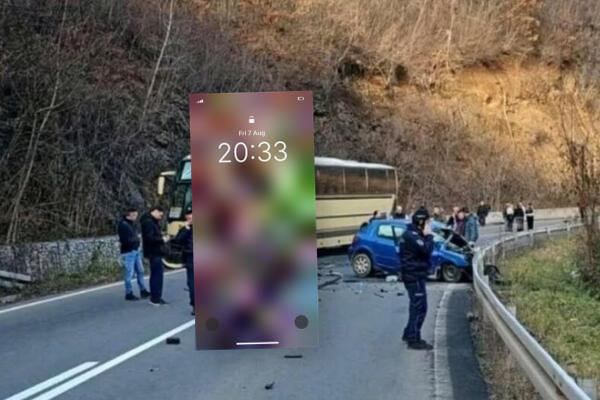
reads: 20,33
